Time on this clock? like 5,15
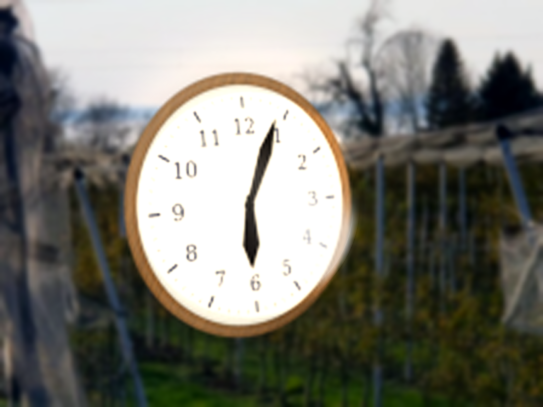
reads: 6,04
